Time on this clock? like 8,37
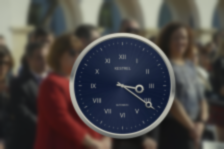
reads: 3,21
